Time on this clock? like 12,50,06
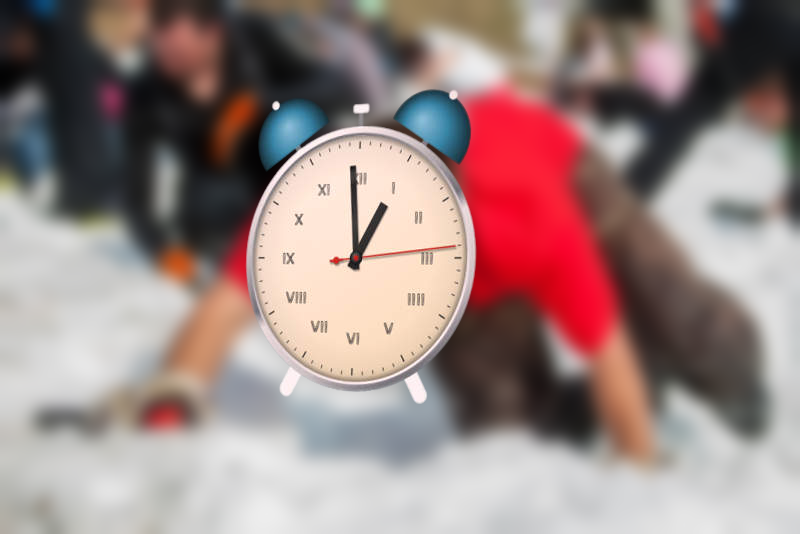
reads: 12,59,14
